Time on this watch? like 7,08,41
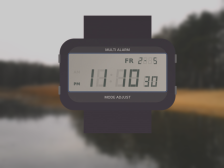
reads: 11,10,30
